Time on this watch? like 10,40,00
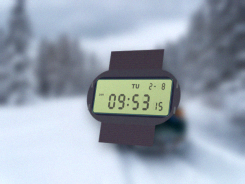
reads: 9,53,15
